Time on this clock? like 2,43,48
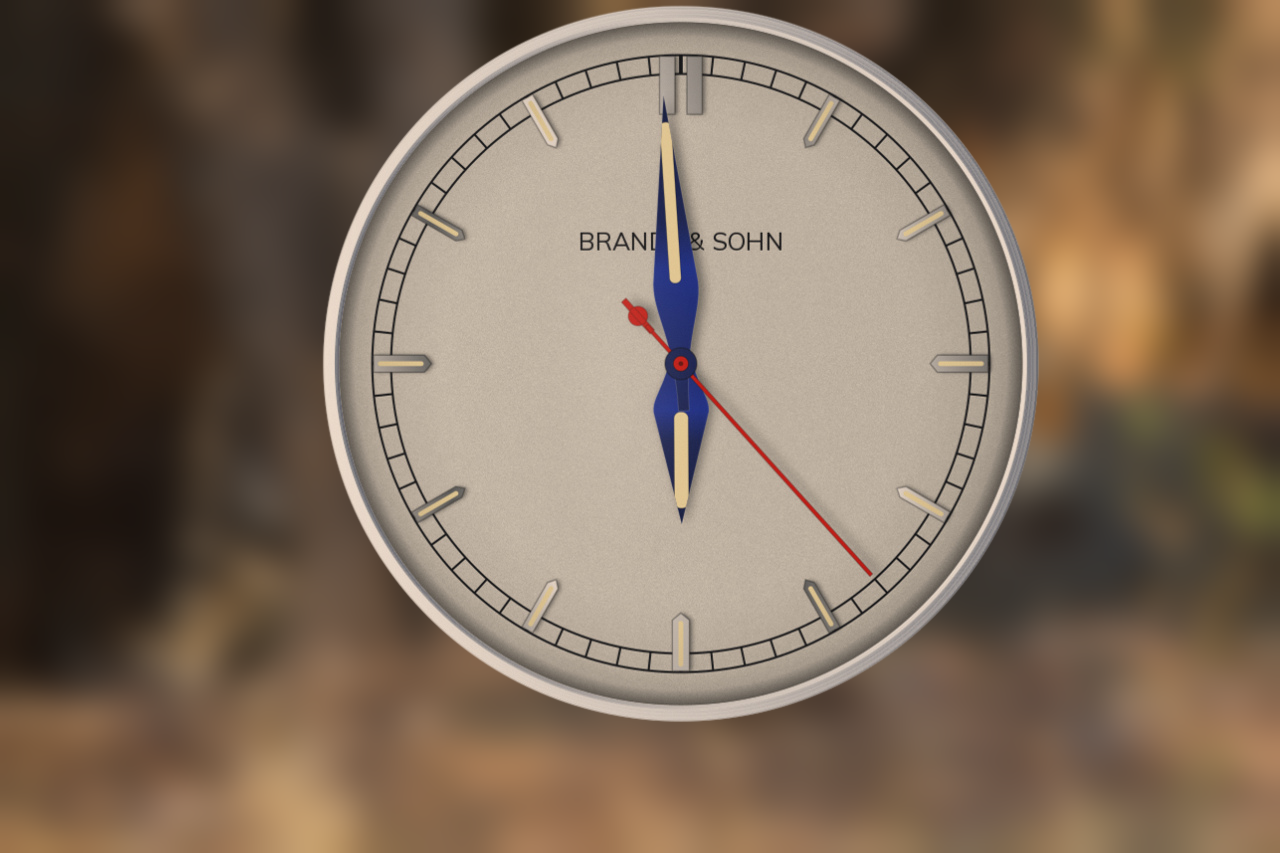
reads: 5,59,23
